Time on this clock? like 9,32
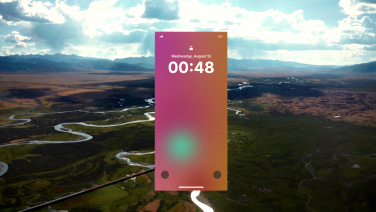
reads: 0,48
